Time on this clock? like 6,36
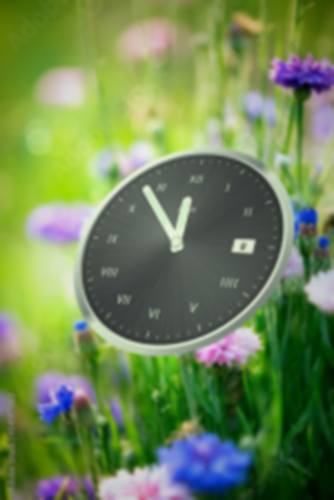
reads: 11,53
